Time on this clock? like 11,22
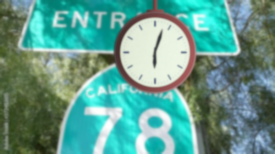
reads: 6,03
